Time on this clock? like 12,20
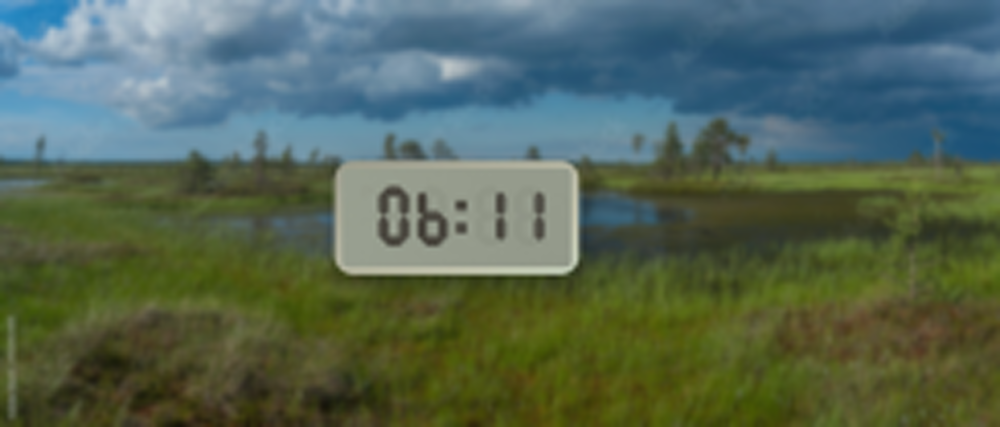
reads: 6,11
